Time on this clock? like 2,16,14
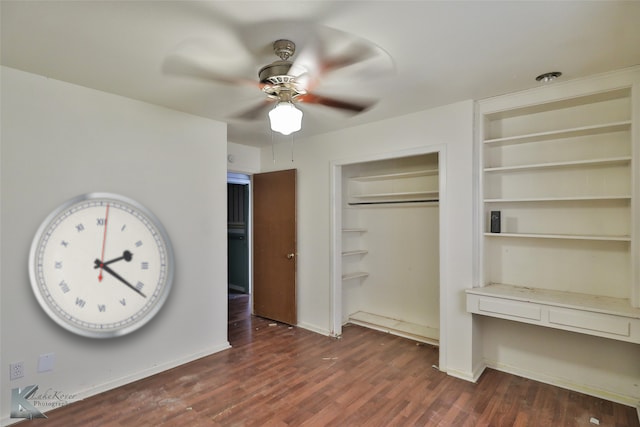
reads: 2,21,01
